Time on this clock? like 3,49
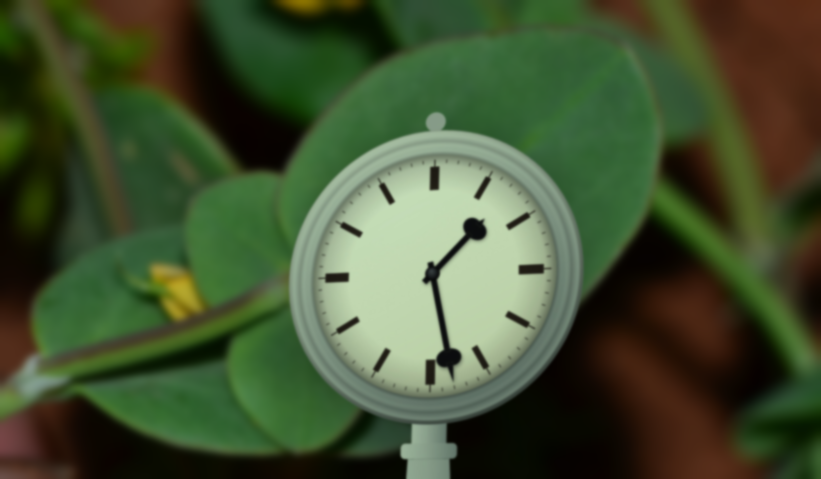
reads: 1,28
